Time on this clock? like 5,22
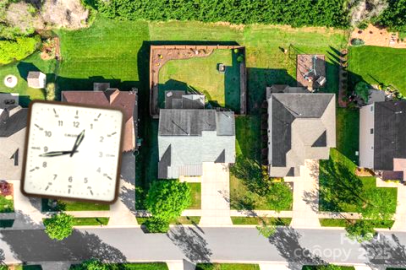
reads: 12,43
